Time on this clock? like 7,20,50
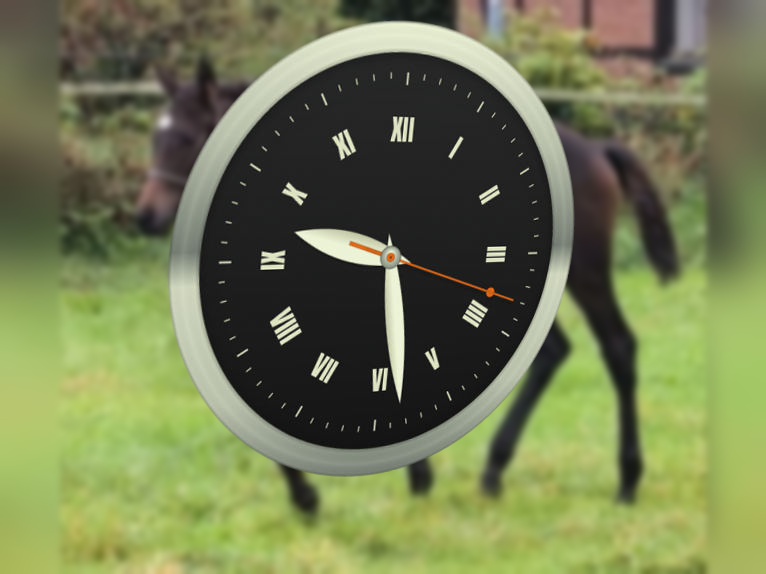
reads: 9,28,18
